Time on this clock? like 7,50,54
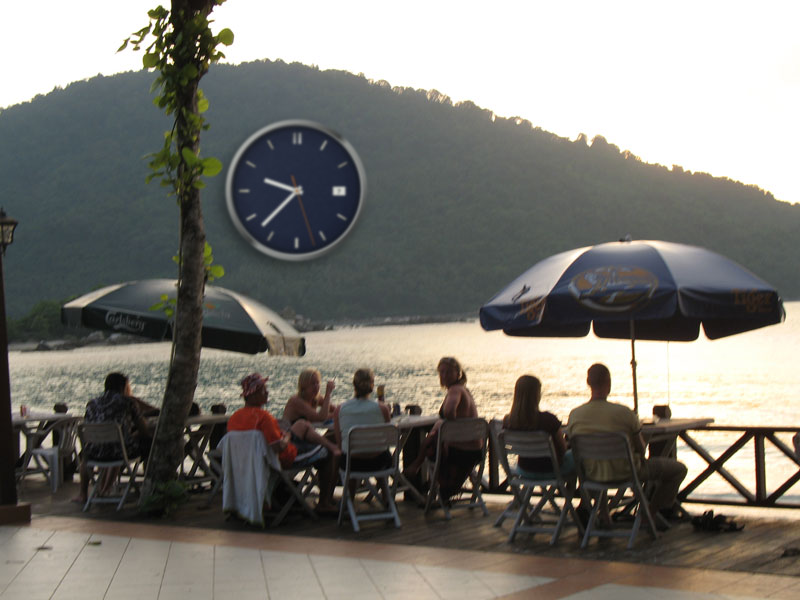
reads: 9,37,27
